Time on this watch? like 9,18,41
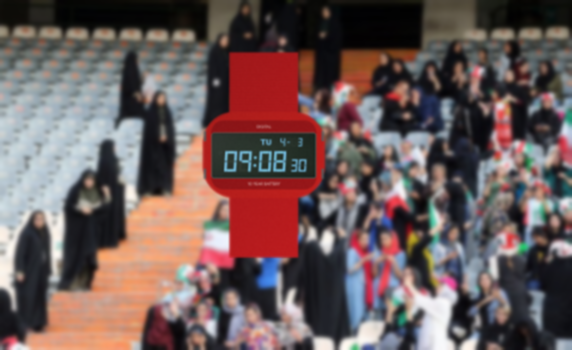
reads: 9,08,30
